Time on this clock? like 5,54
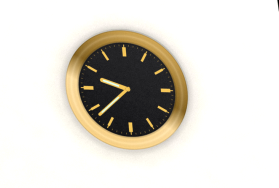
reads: 9,38
